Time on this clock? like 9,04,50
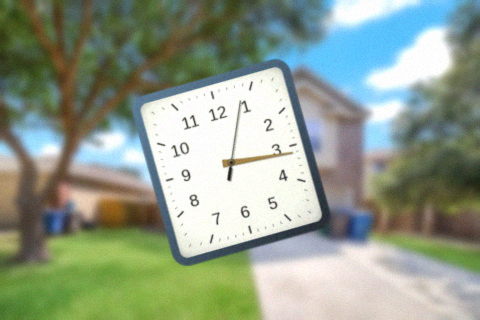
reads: 3,16,04
